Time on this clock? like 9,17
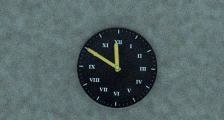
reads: 11,50
